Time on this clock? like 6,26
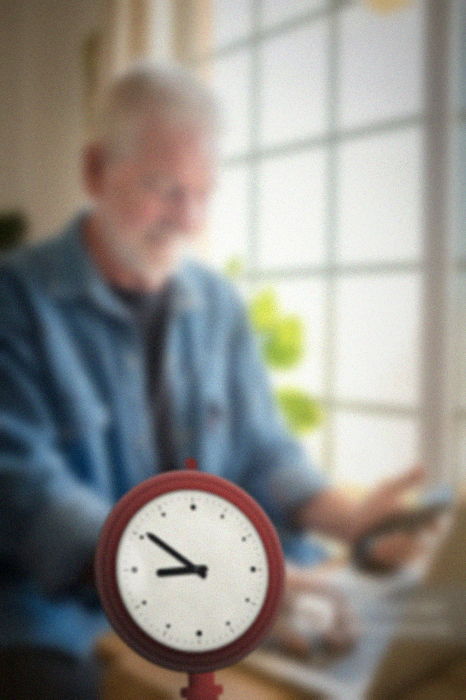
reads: 8,51
